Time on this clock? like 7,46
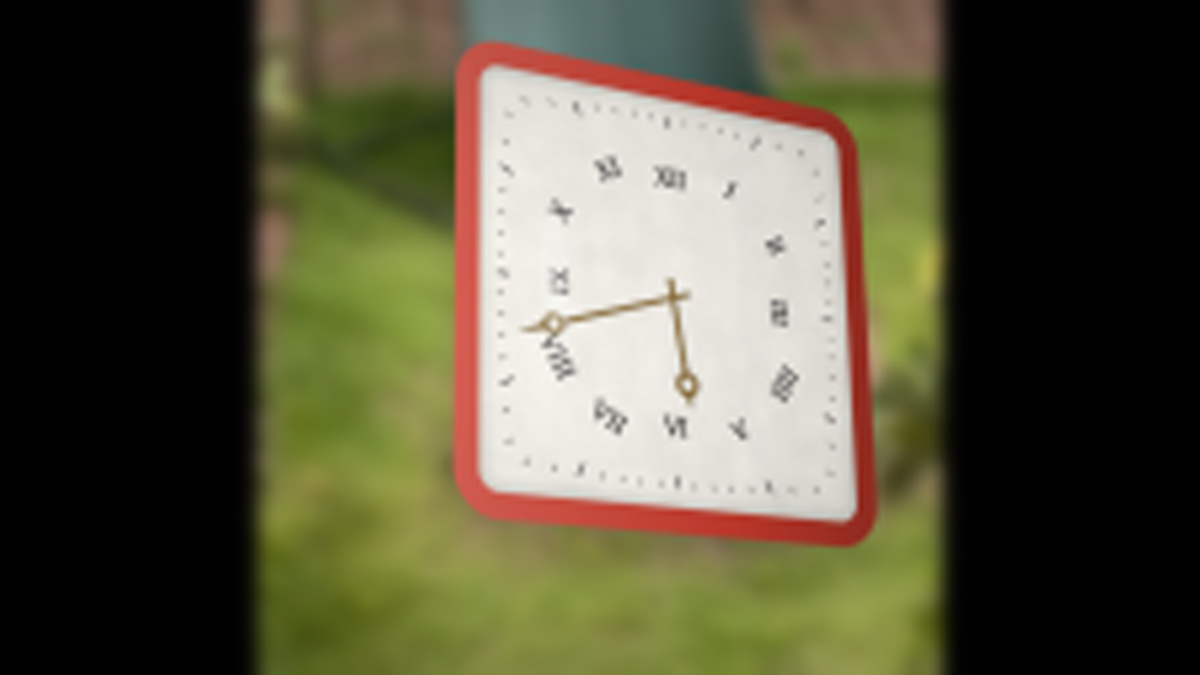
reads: 5,42
